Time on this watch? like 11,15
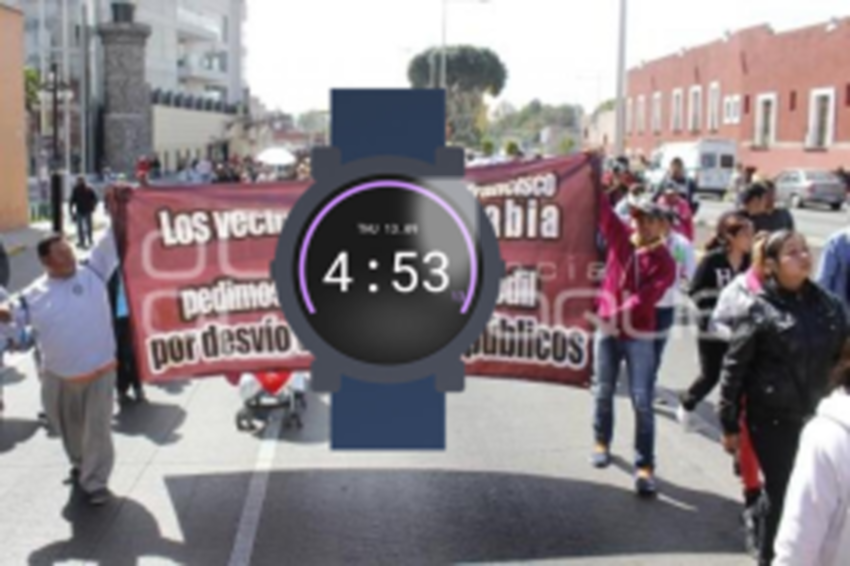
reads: 4,53
